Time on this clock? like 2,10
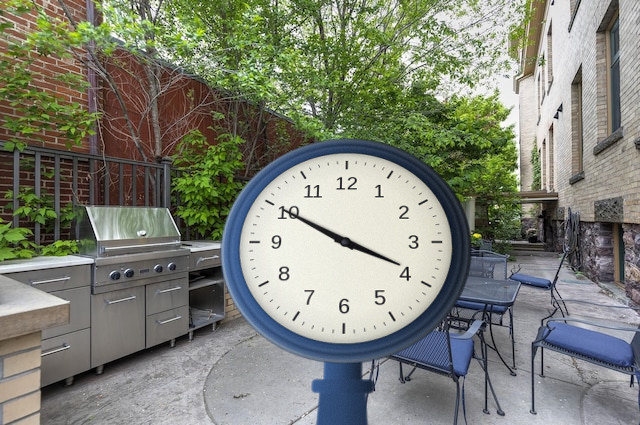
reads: 3,50
